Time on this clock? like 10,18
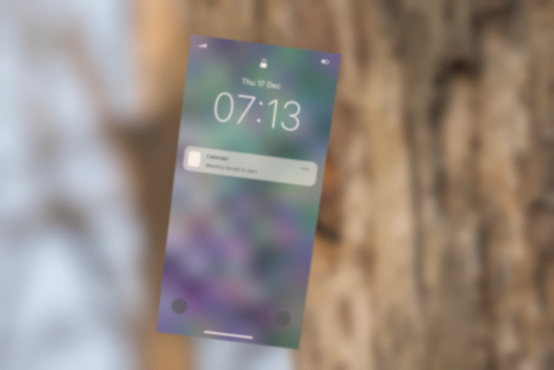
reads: 7,13
